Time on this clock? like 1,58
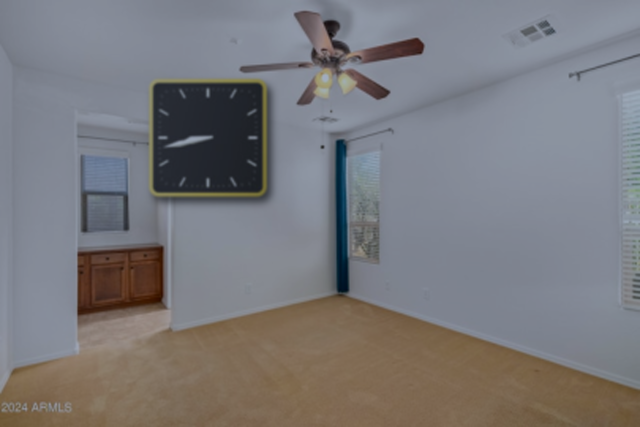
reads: 8,43
